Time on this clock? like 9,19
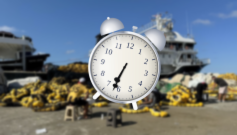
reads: 6,32
